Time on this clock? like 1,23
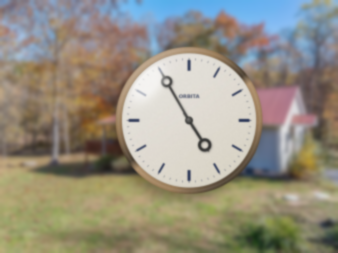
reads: 4,55
